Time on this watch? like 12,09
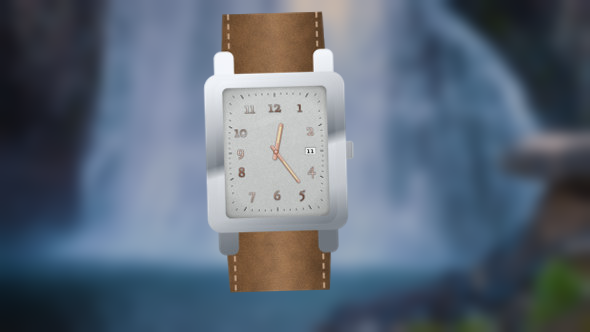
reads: 12,24
